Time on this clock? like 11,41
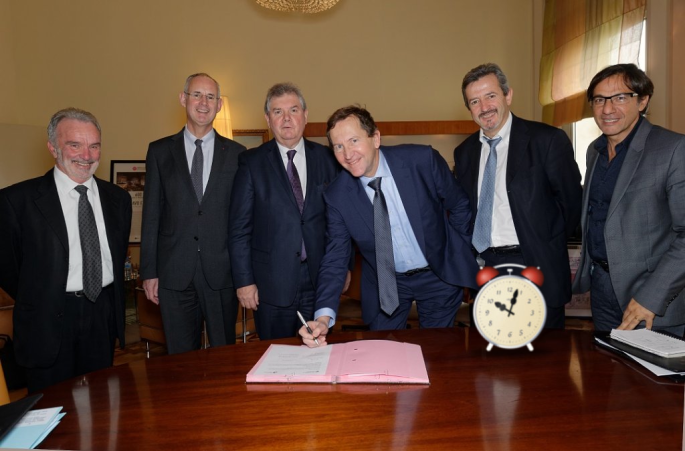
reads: 10,03
